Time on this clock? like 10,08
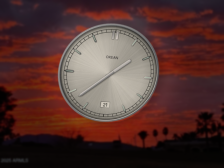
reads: 1,38
